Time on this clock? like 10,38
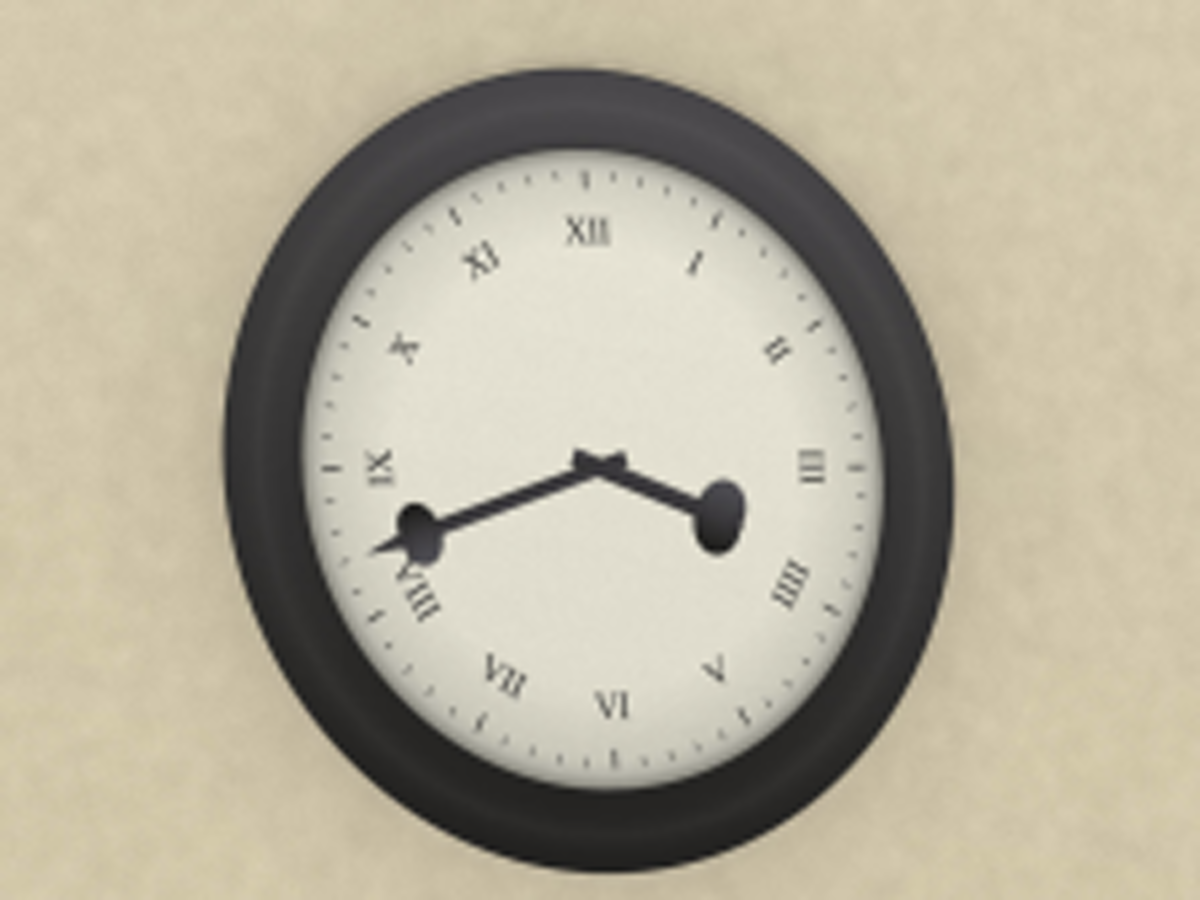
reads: 3,42
